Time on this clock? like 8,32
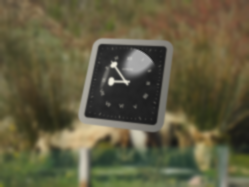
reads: 8,53
